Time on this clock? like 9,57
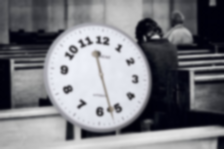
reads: 11,27
